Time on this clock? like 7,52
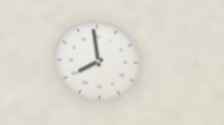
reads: 7,59
